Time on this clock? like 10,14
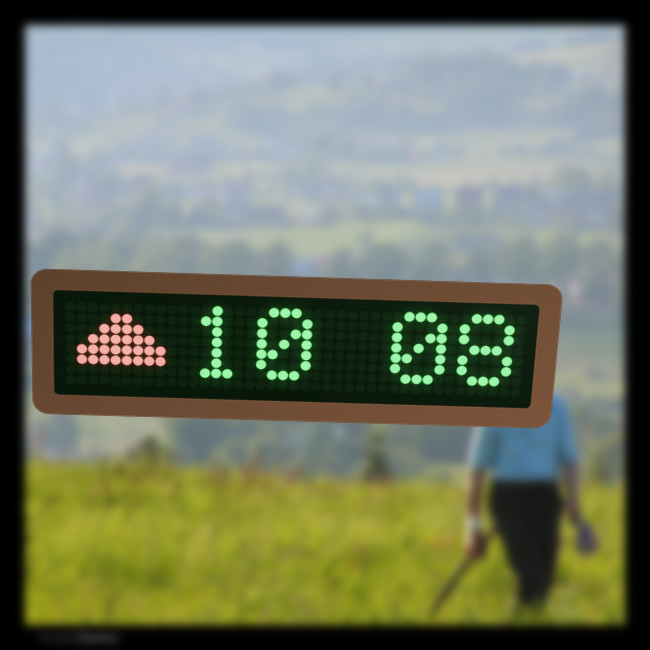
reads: 10,08
